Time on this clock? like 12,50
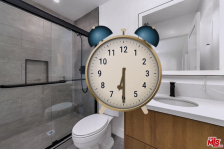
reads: 6,30
